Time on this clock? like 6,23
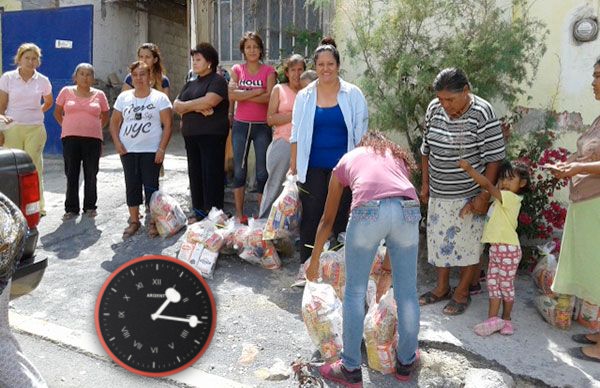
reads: 1,16
